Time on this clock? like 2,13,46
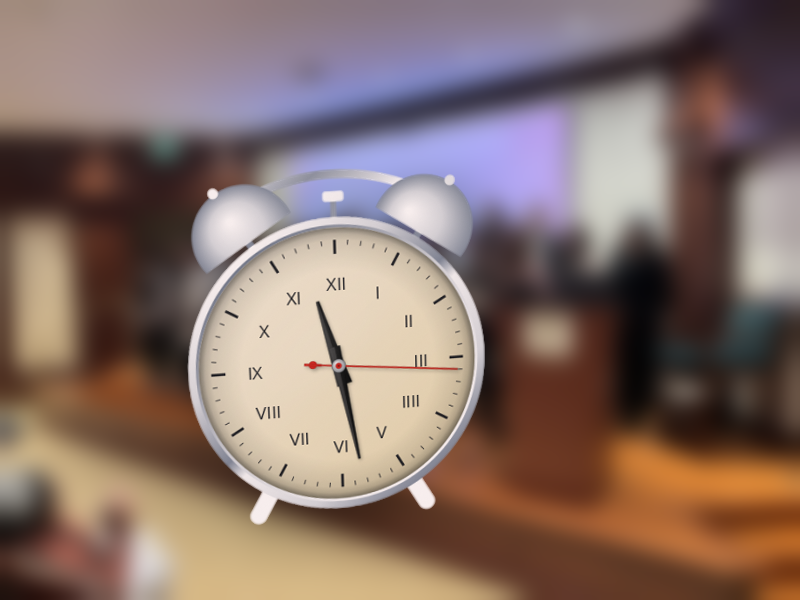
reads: 11,28,16
